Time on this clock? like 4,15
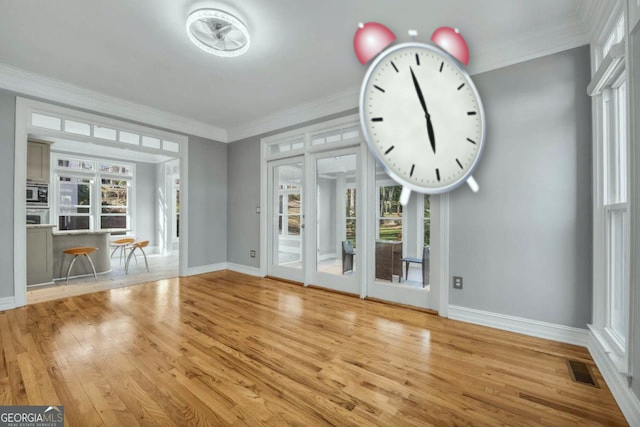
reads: 5,58
